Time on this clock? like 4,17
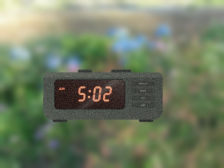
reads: 5,02
